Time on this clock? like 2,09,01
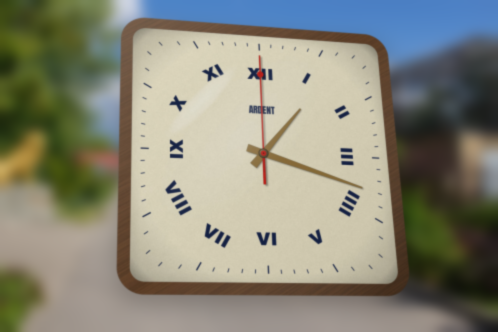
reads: 1,18,00
